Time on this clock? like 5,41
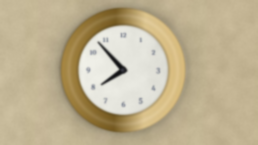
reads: 7,53
